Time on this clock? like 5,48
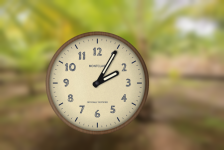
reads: 2,05
